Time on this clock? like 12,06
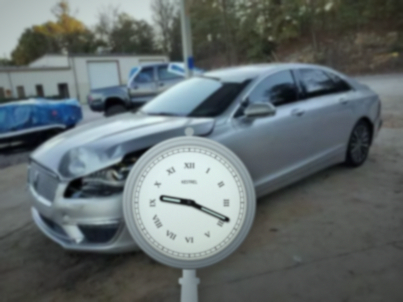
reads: 9,19
